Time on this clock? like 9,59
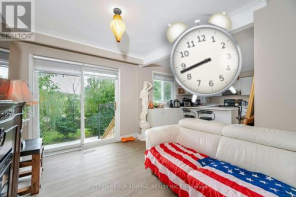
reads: 8,43
